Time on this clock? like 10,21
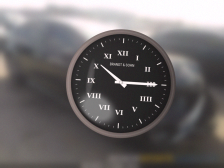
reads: 10,15
